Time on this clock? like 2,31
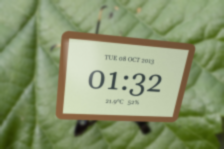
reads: 1,32
